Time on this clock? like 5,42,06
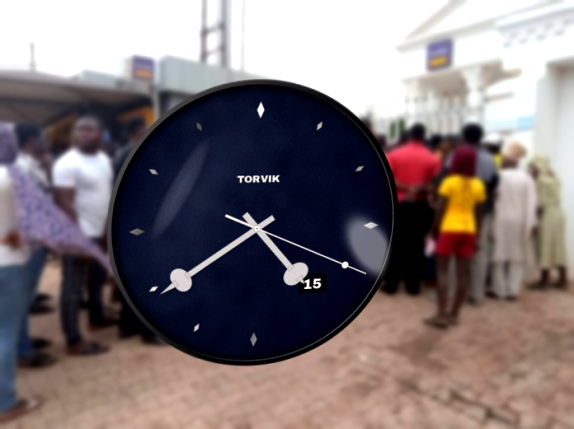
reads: 4,39,19
